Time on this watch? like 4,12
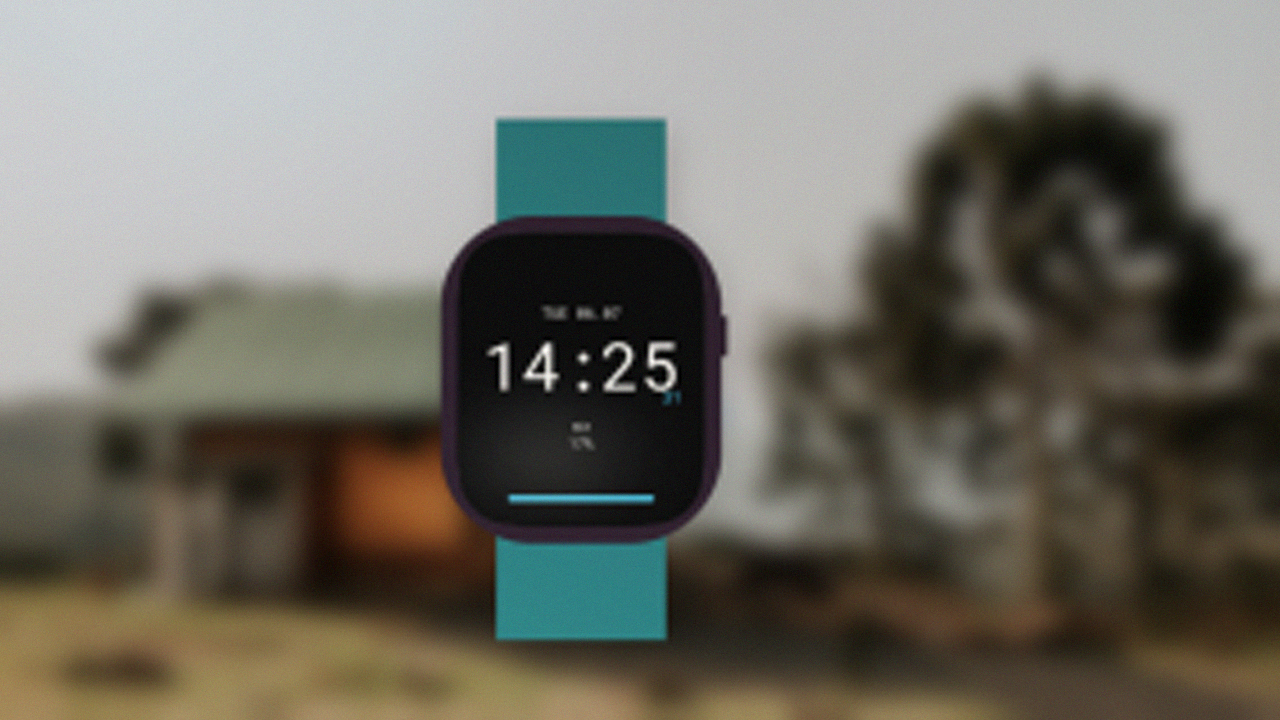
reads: 14,25
